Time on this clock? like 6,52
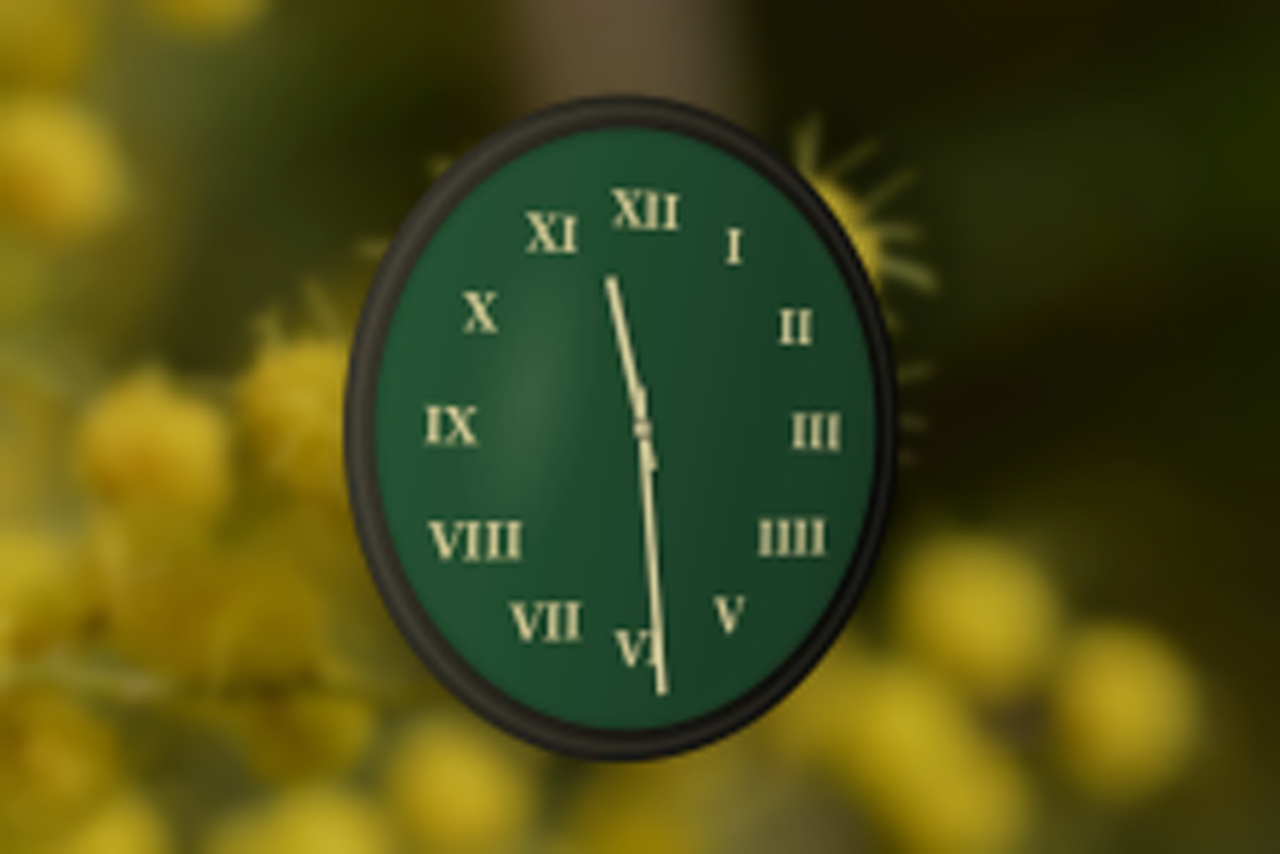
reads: 11,29
